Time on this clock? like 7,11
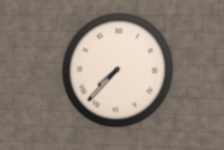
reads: 7,37
